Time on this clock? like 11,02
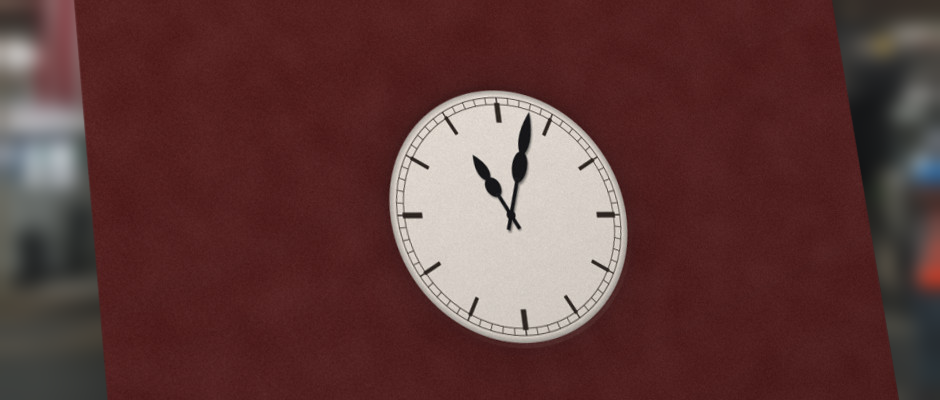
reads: 11,03
